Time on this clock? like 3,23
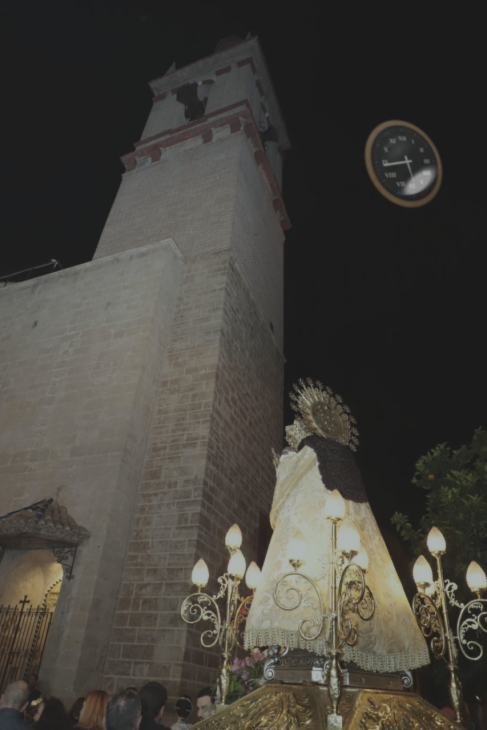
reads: 5,44
